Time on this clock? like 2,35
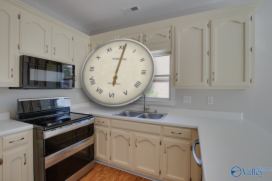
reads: 6,01
